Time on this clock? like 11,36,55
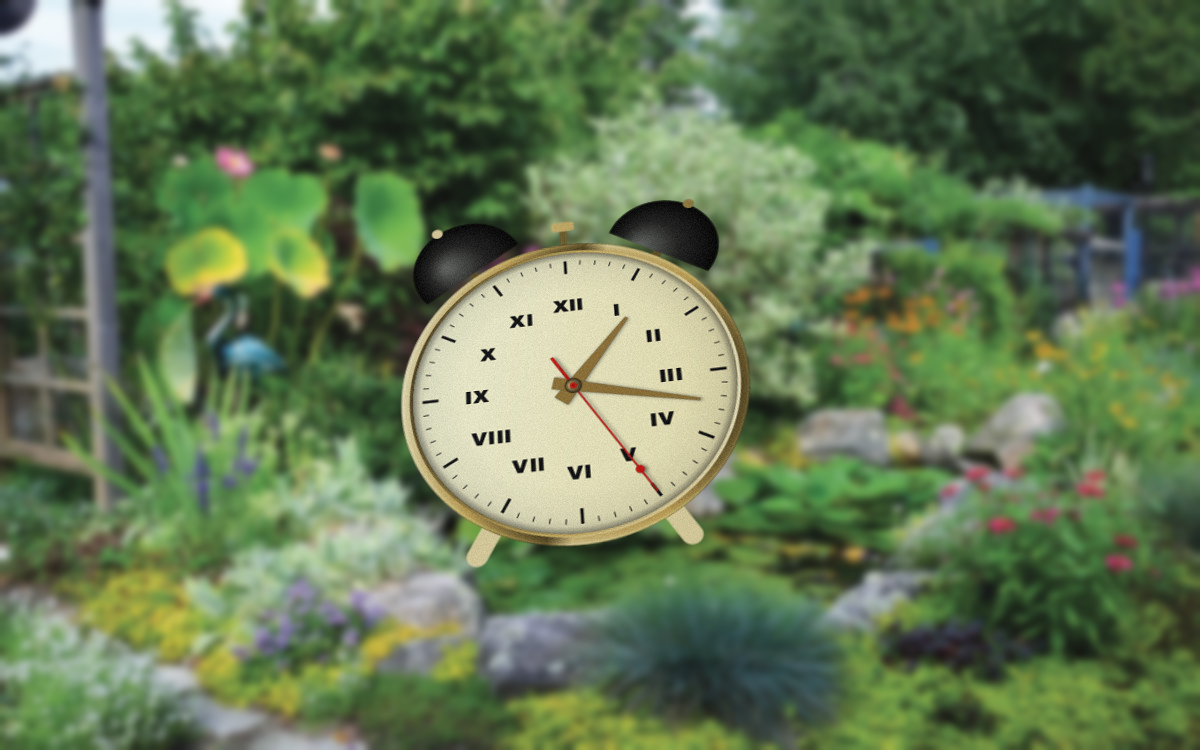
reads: 1,17,25
